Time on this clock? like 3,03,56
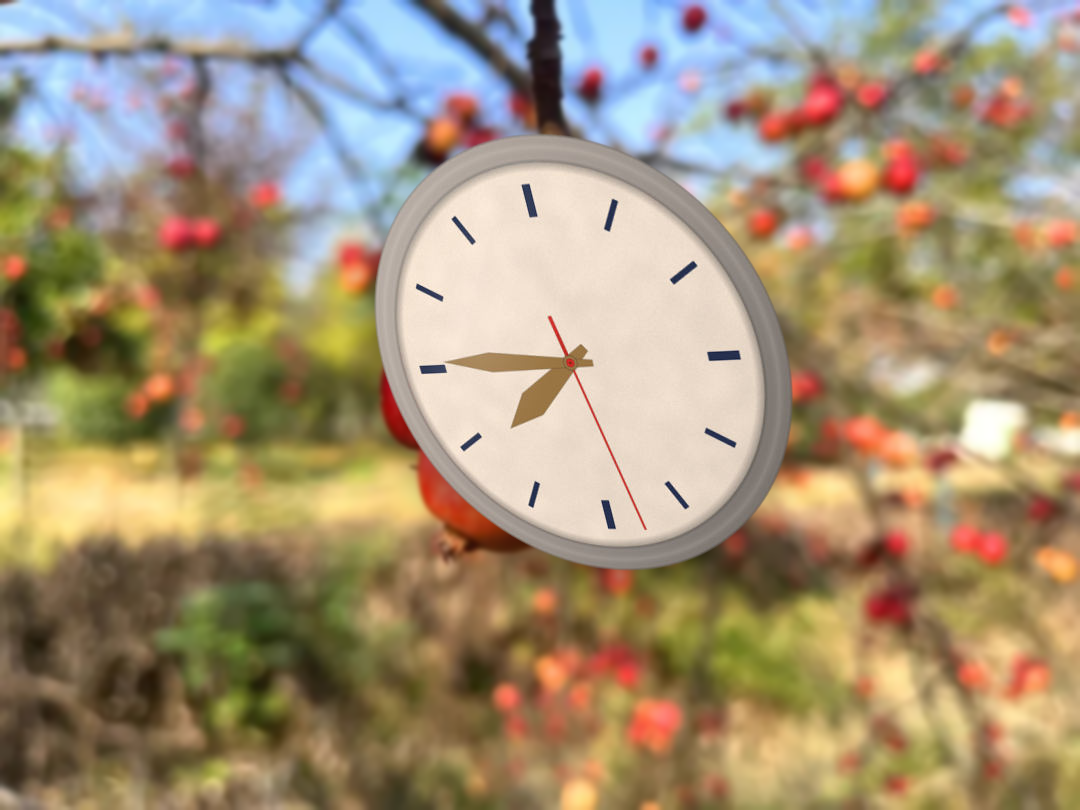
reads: 7,45,28
